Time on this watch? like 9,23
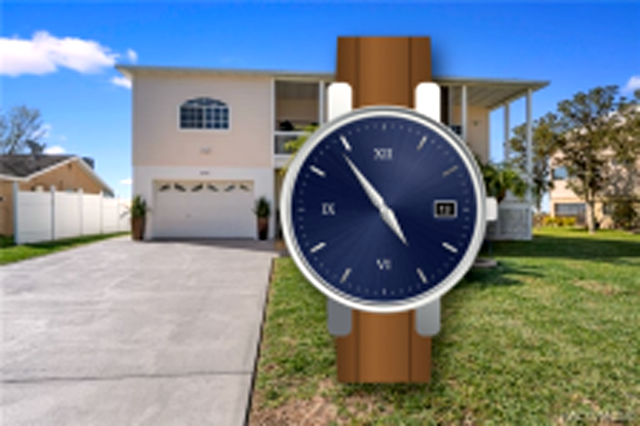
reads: 4,54
